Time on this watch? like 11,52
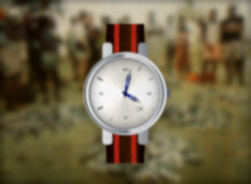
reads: 4,02
